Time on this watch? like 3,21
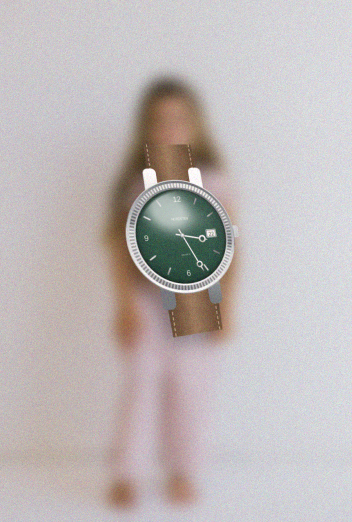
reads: 3,26
